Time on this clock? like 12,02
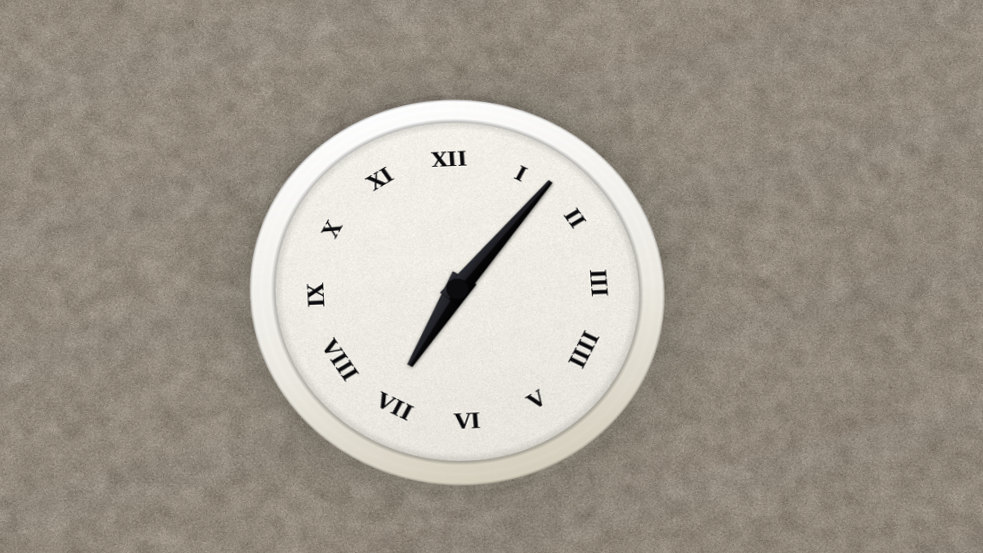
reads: 7,07
